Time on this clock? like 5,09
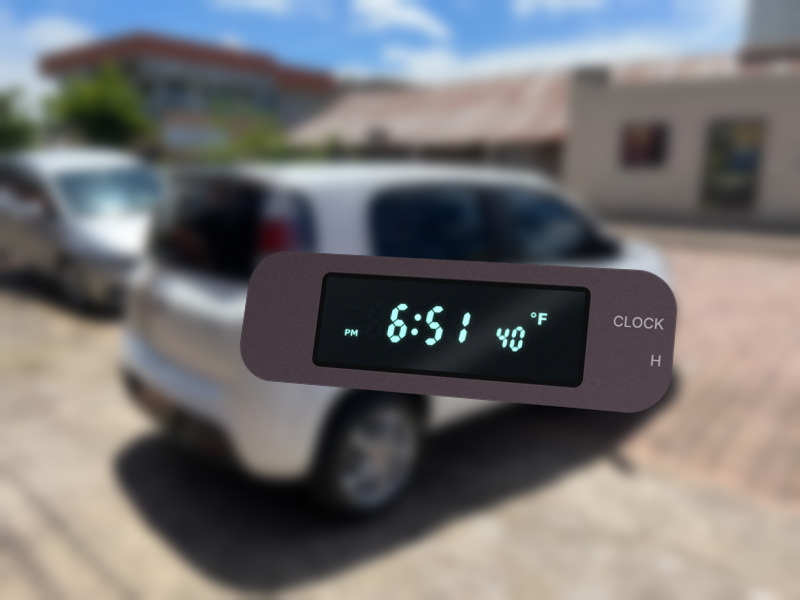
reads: 6,51
